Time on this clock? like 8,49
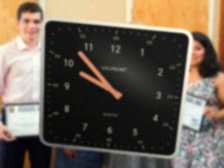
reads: 9,53
